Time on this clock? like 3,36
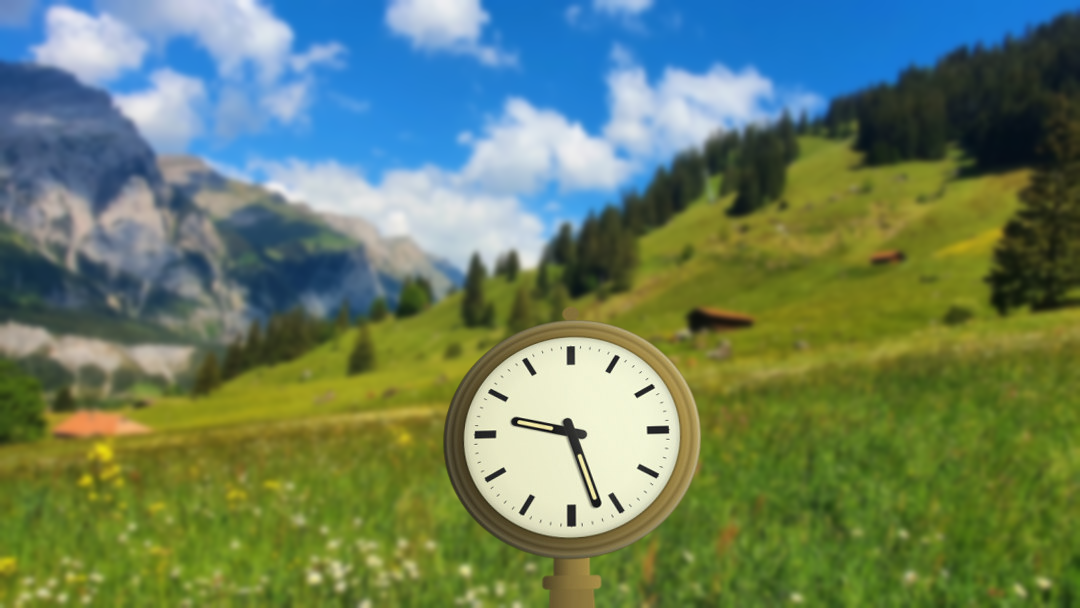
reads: 9,27
